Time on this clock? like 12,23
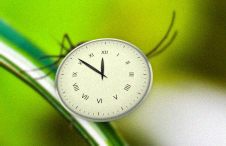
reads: 11,51
